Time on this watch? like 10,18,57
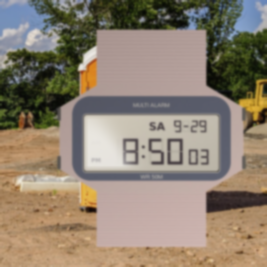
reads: 8,50,03
